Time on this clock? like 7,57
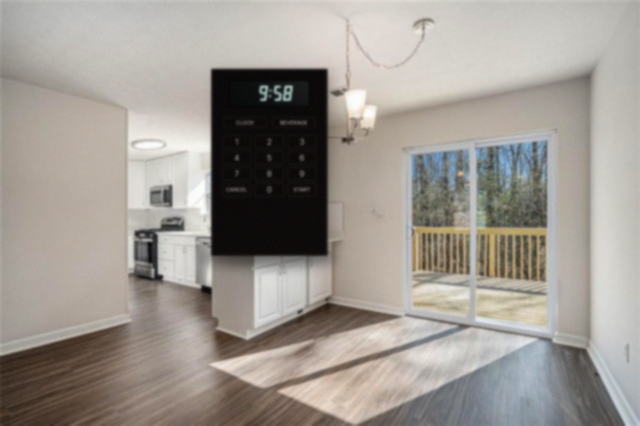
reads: 9,58
